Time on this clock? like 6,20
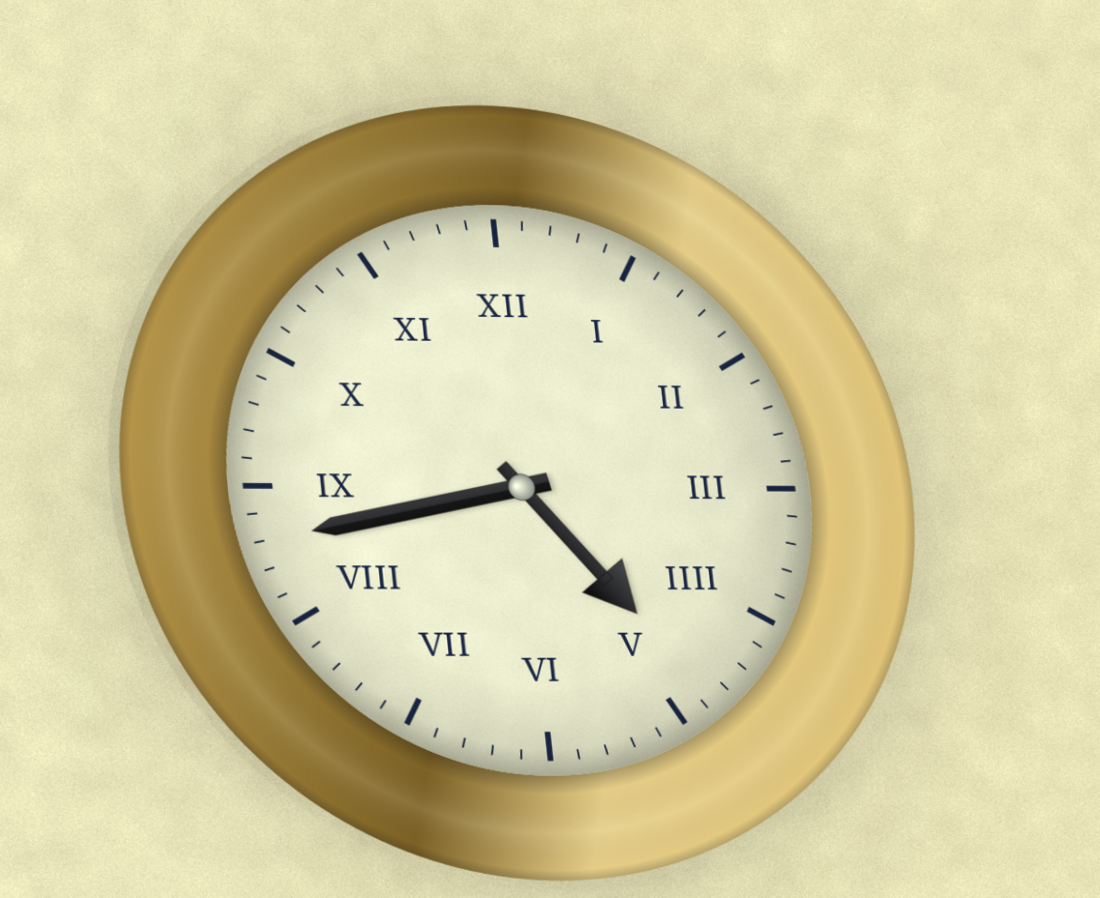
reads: 4,43
